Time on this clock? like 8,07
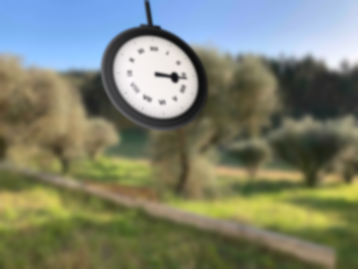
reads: 3,16
